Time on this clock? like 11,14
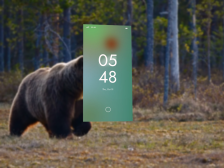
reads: 5,48
